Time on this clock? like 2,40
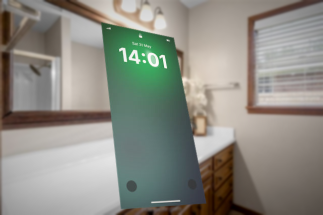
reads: 14,01
